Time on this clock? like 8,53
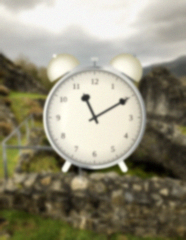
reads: 11,10
